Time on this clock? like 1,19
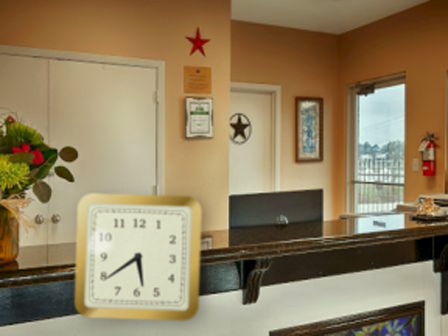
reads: 5,39
